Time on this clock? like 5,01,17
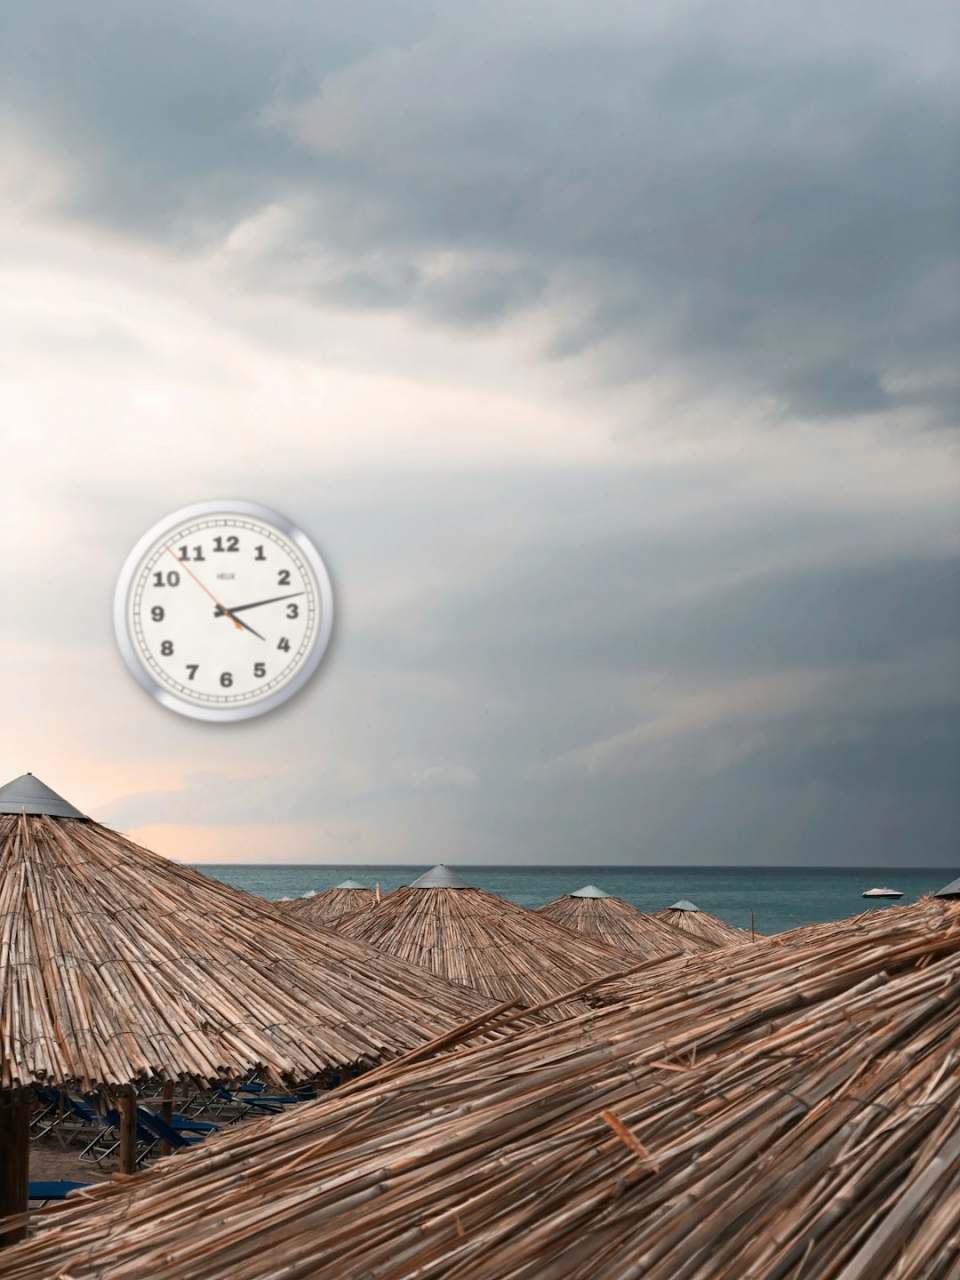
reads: 4,12,53
